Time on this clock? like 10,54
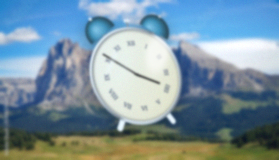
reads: 3,51
